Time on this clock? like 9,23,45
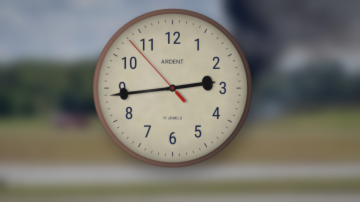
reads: 2,43,53
